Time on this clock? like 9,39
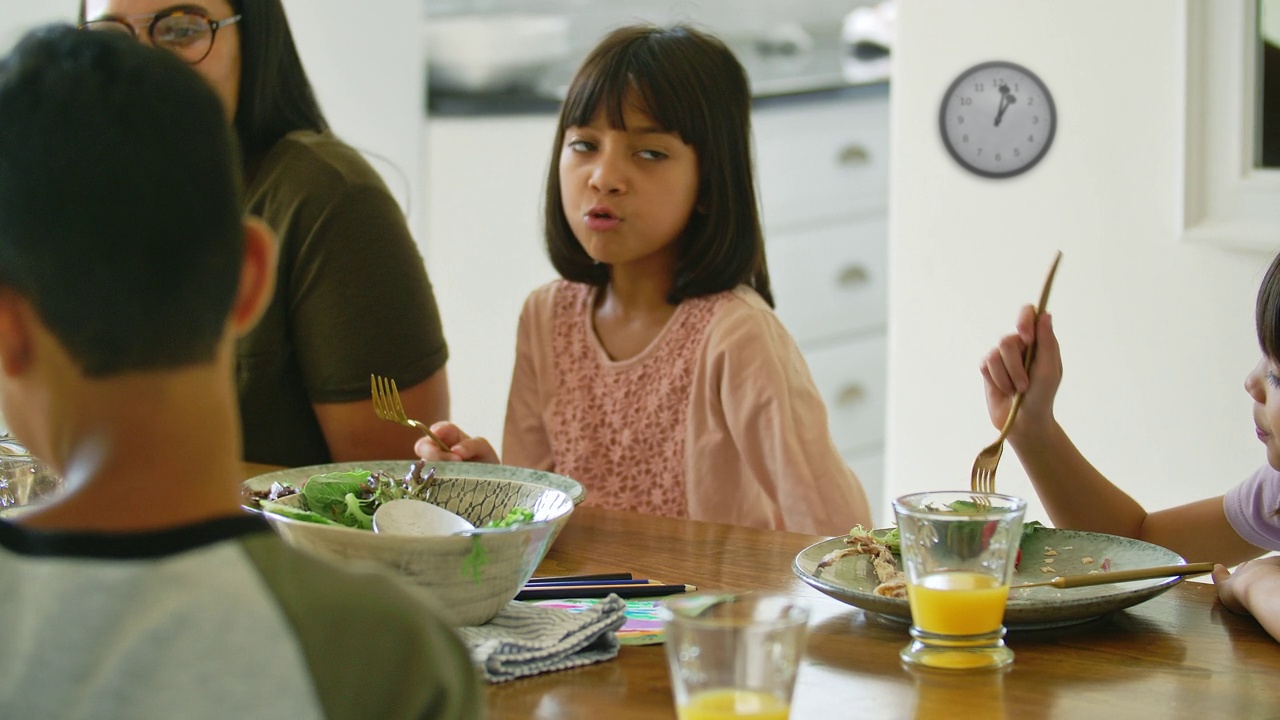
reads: 1,02
